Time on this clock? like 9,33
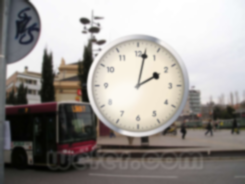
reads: 2,02
